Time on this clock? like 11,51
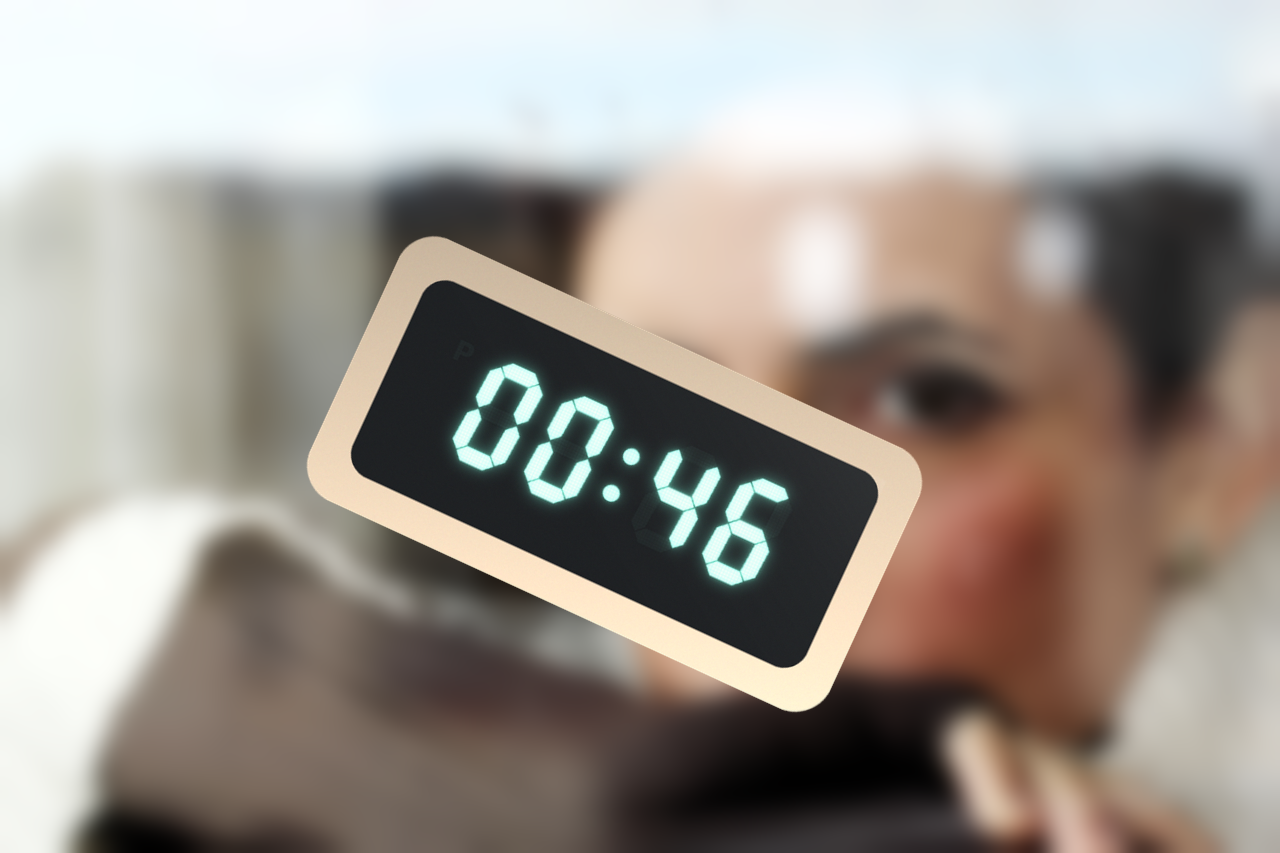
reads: 0,46
